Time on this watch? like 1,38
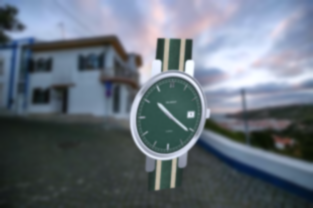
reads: 10,21
